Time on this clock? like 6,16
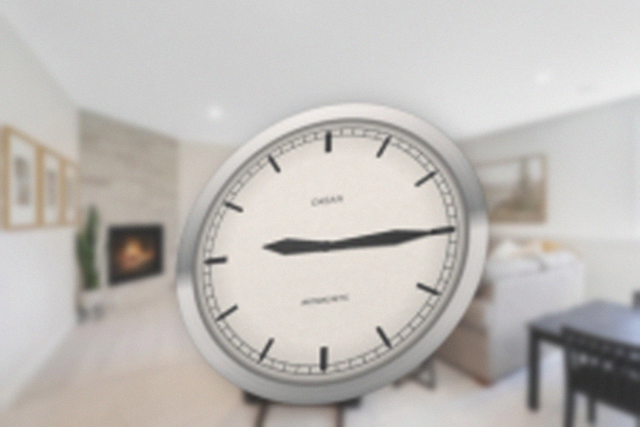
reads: 9,15
